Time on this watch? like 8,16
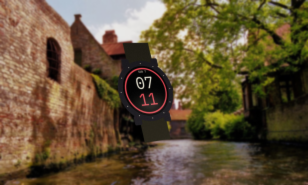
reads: 7,11
